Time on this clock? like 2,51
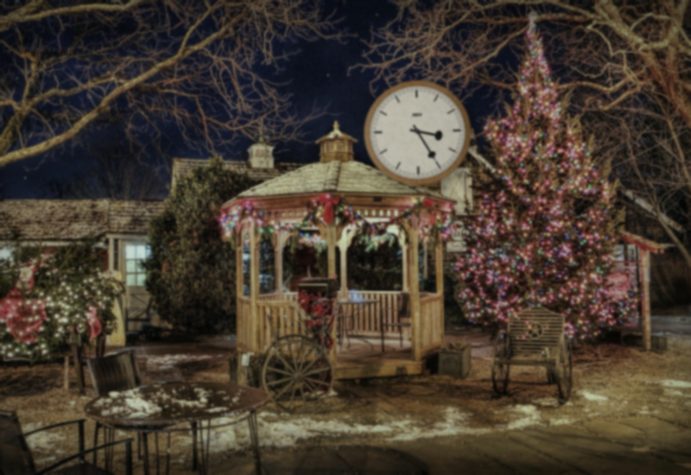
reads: 3,25
